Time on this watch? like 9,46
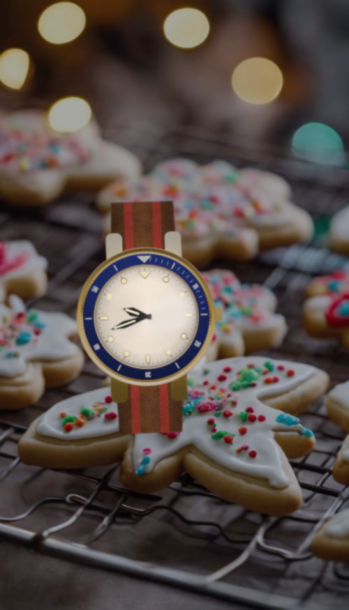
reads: 9,42
